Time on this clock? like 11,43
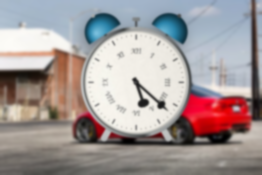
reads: 5,22
